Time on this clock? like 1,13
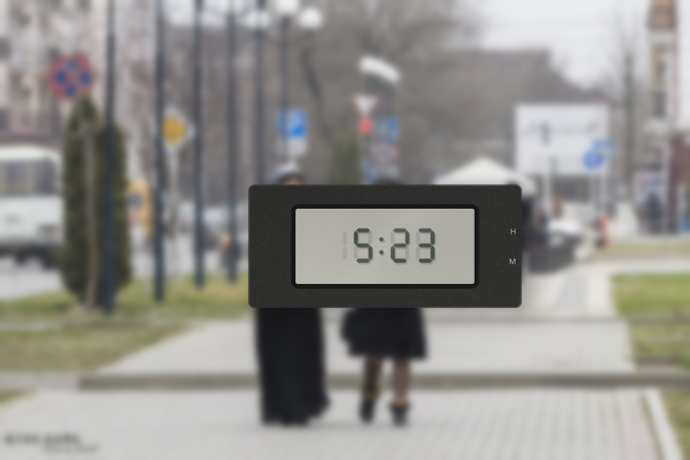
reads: 5,23
